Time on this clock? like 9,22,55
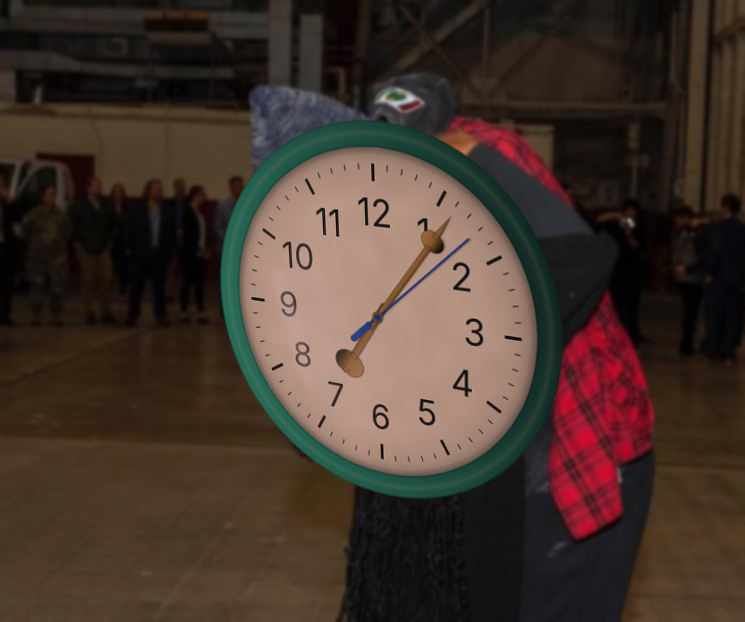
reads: 7,06,08
